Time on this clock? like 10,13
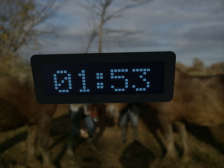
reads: 1,53
